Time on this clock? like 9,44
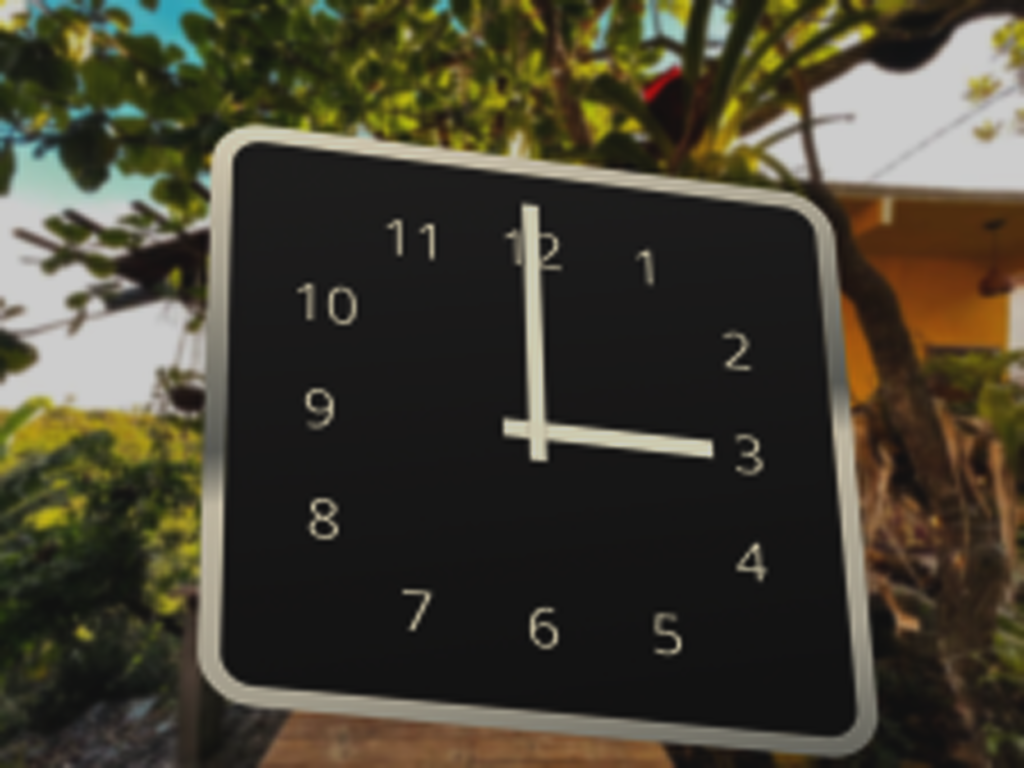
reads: 3,00
